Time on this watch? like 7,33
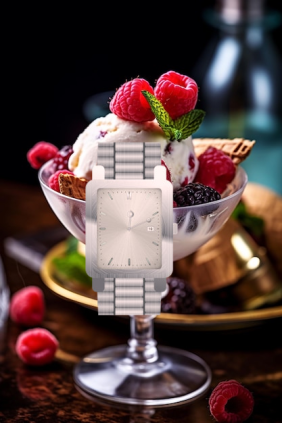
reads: 12,11
